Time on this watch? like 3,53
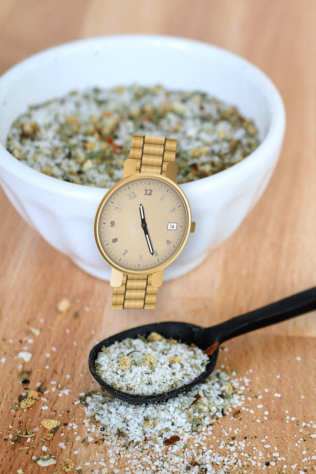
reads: 11,26
